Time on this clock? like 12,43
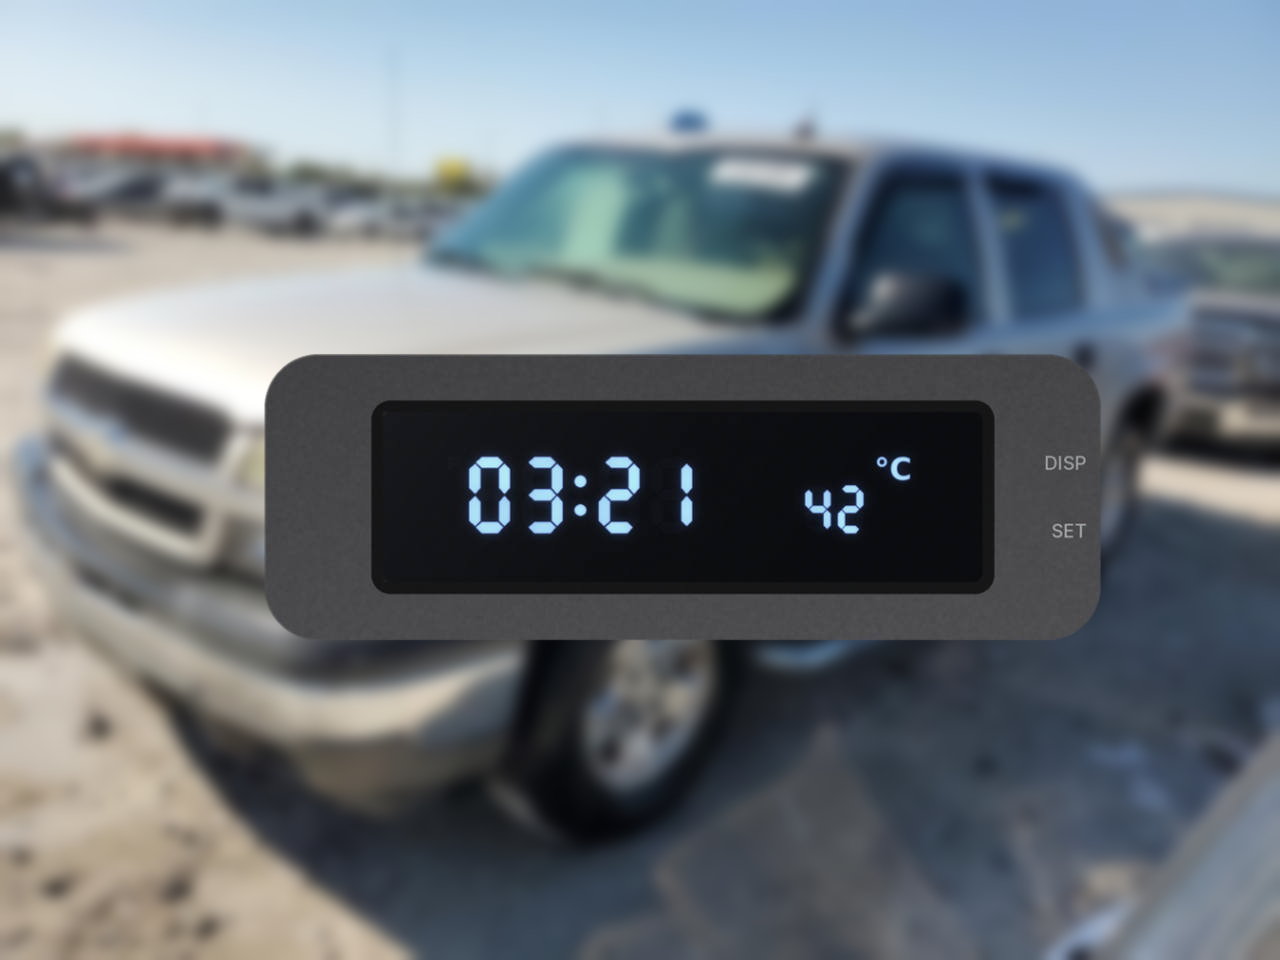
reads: 3,21
